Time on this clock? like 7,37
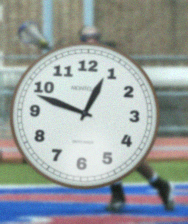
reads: 12,48
